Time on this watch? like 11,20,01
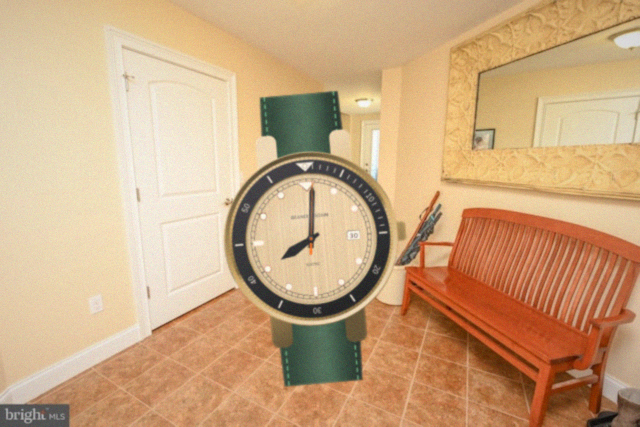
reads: 8,01,01
